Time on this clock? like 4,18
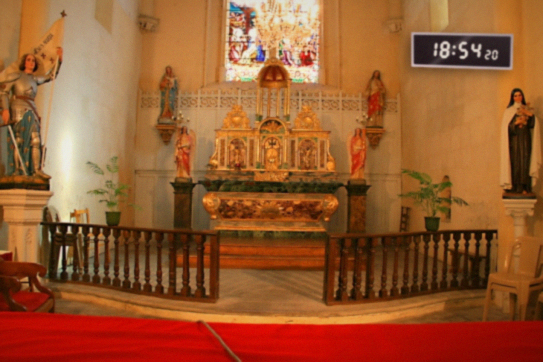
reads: 18,54
